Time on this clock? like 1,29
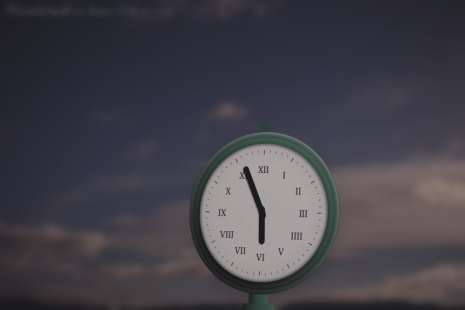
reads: 5,56
